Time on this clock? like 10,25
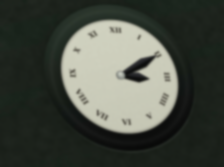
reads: 3,10
